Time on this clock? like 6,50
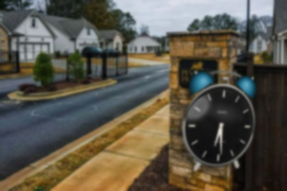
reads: 6,29
